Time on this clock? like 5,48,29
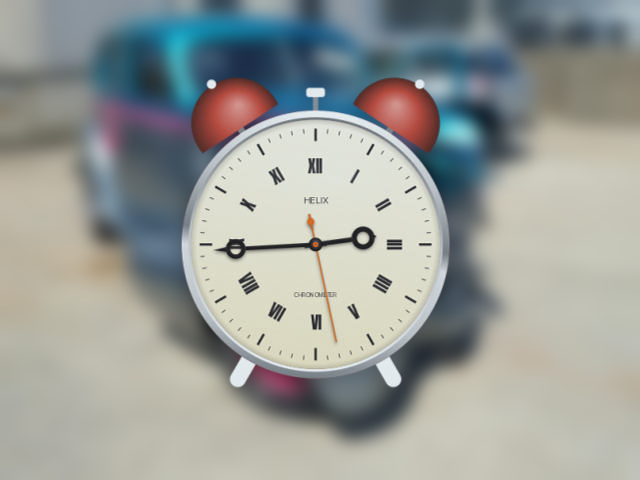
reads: 2,44,28
